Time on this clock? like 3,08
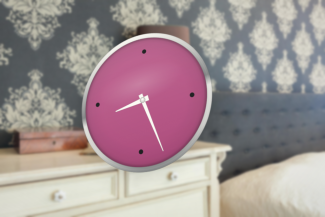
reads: 8,26
